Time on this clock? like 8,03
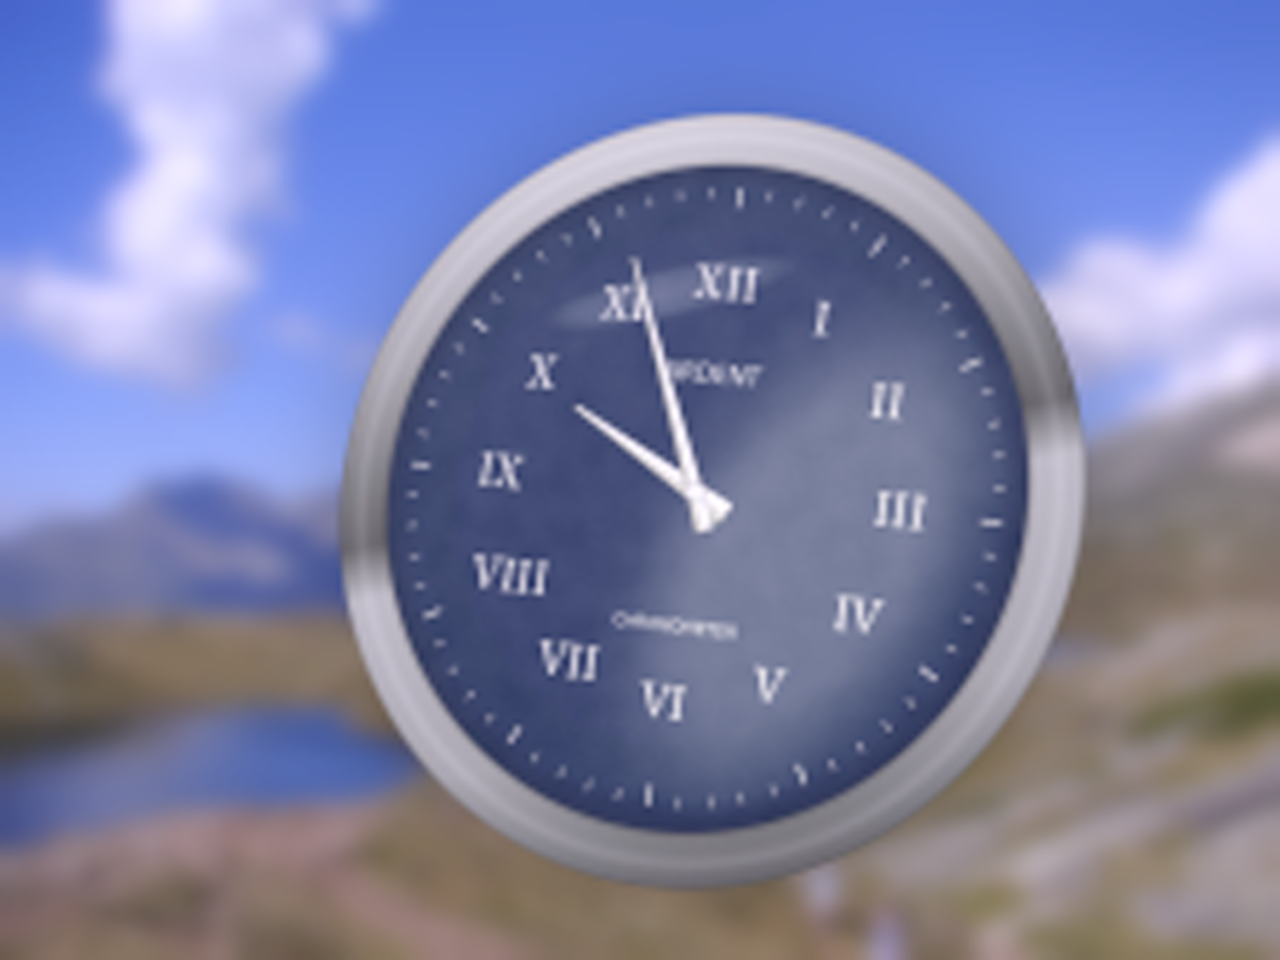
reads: 9,56
